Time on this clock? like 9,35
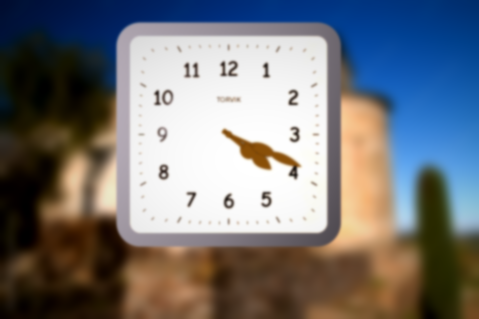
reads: 4,19
